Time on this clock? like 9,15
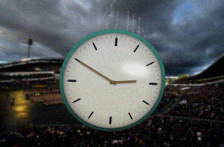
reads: 2,50
